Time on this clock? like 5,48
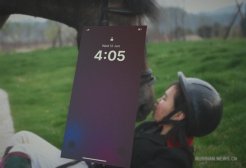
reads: 4,05
